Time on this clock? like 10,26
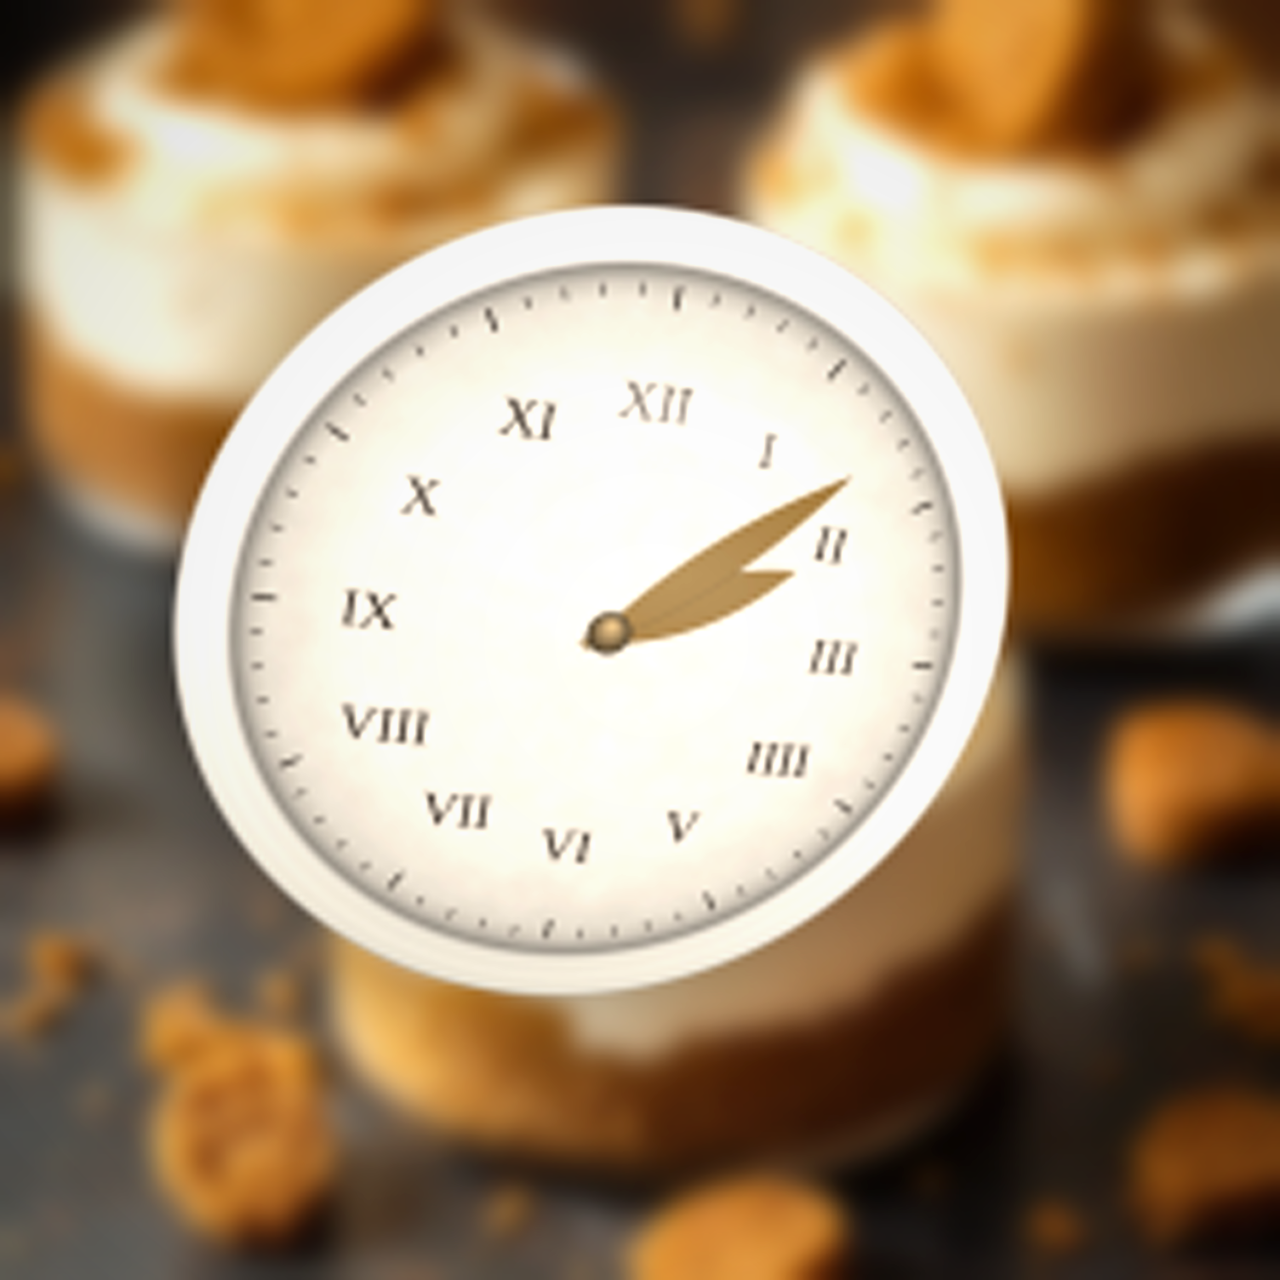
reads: 2,08
